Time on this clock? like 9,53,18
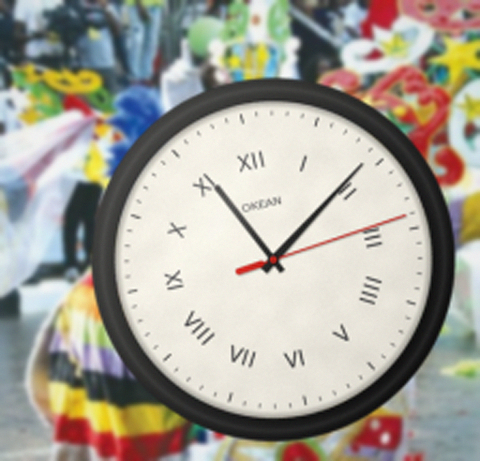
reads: 11,09,14
